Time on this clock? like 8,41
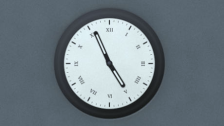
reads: 4,56
